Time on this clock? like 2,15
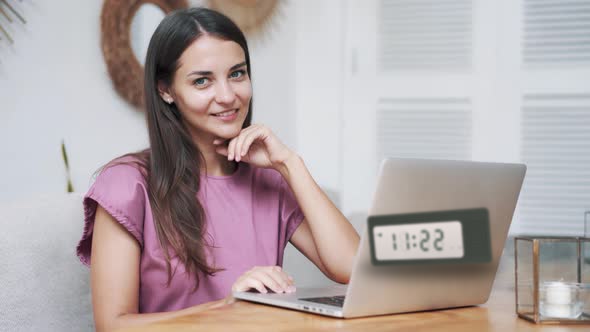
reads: 11,22
